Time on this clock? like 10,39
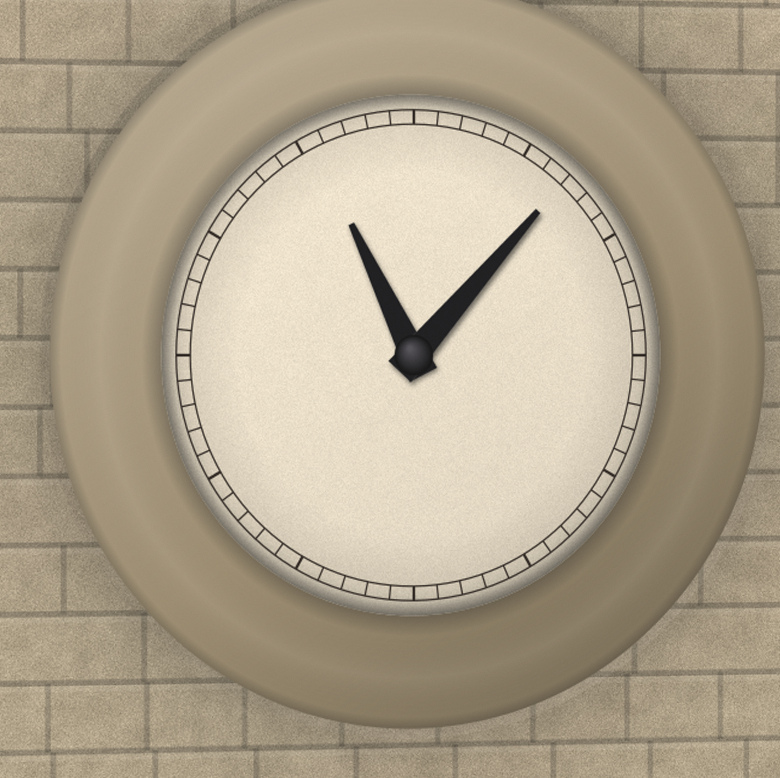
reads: 11,07
